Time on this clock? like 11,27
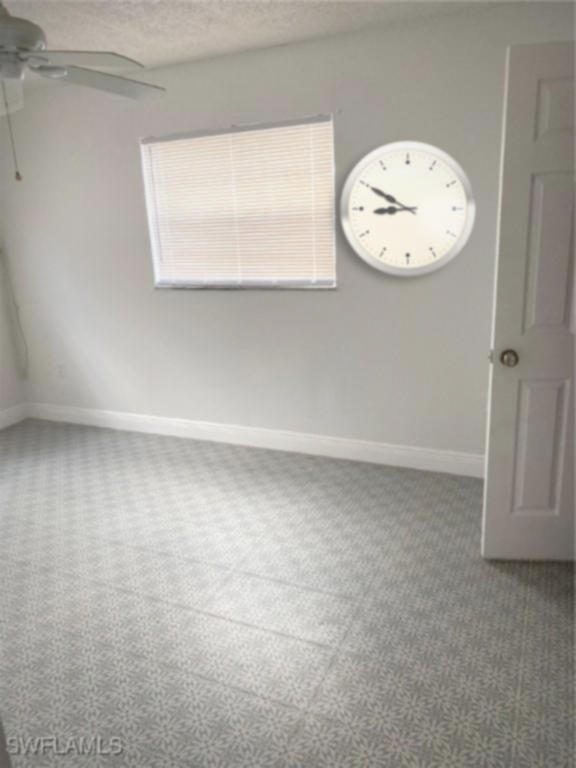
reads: 8,50
